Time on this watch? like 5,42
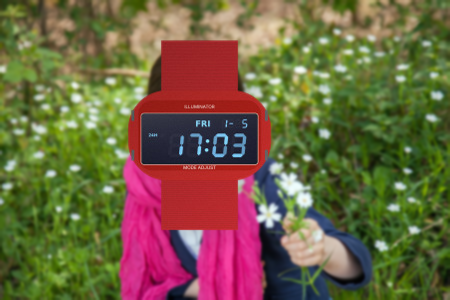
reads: 17,03
